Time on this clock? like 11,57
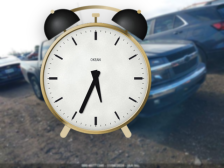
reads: 5,34
